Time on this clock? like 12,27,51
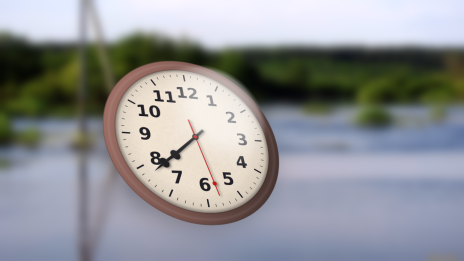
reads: 7,38,28
